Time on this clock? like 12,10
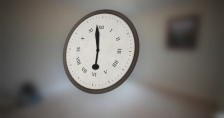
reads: 5,58
